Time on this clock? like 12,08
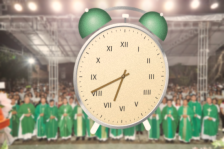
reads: 6,41
